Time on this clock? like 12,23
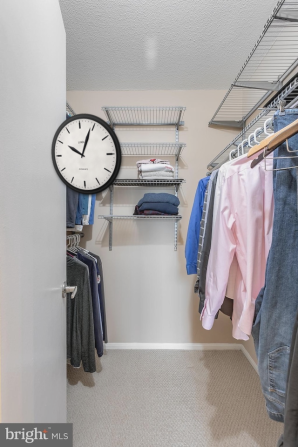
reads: 10,04
